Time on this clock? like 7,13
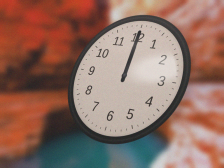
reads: 12,00
